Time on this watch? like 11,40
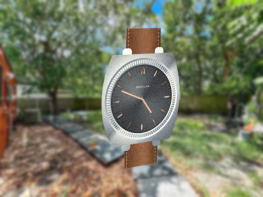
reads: 4,49
